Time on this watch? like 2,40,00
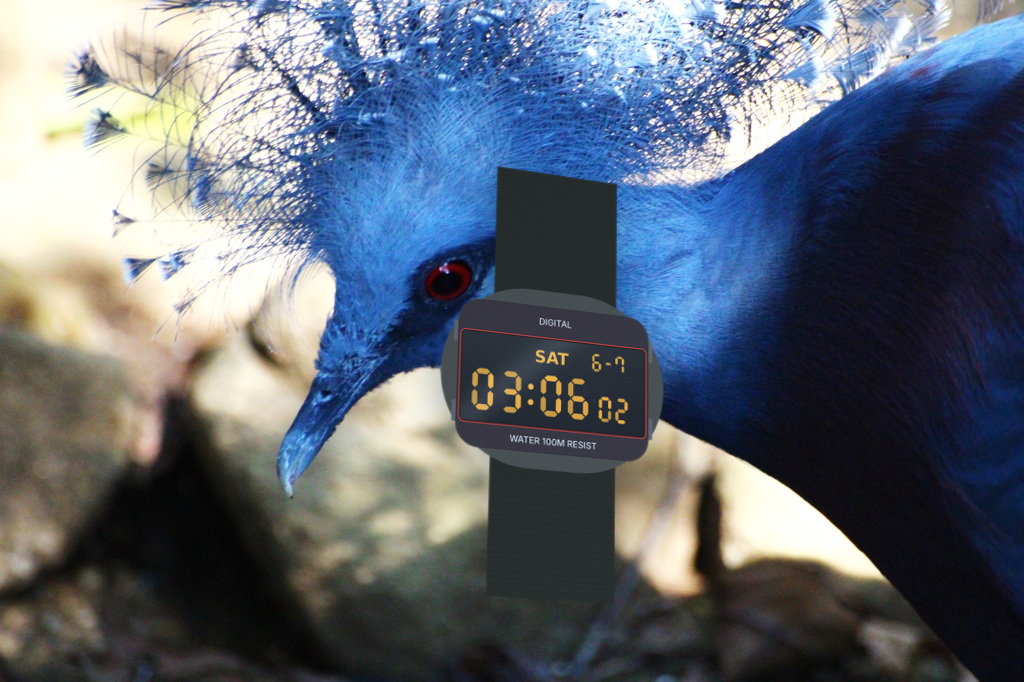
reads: 3,06,02
